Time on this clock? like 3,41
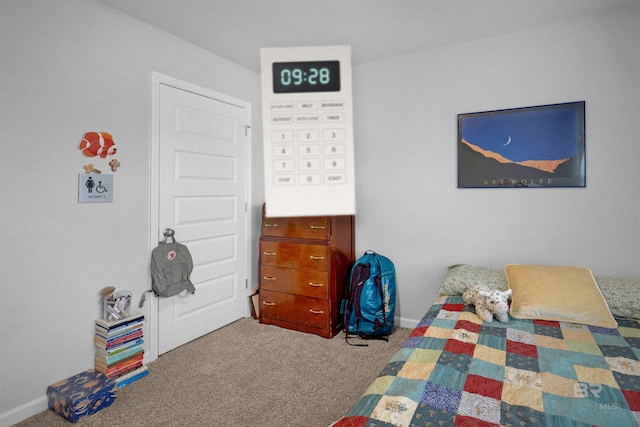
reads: 9,28
